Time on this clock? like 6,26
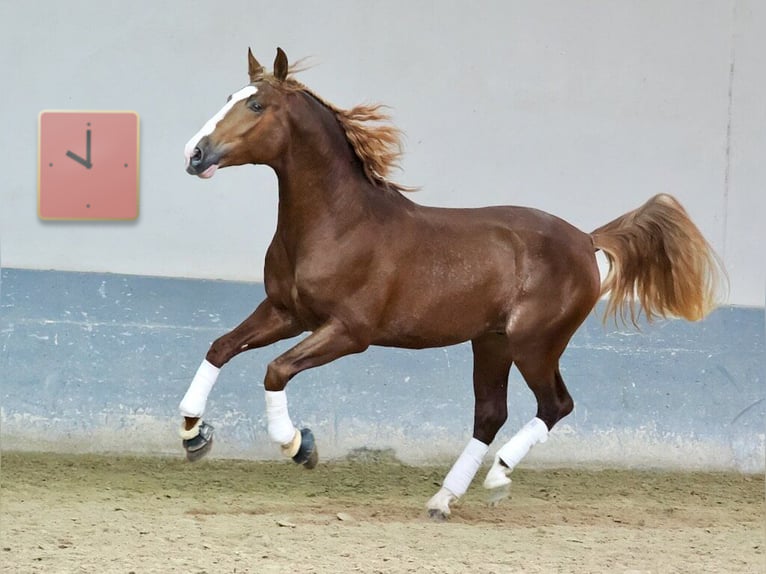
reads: 10,00
